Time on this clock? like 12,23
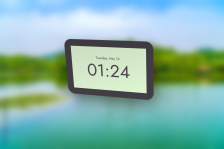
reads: 1,24
